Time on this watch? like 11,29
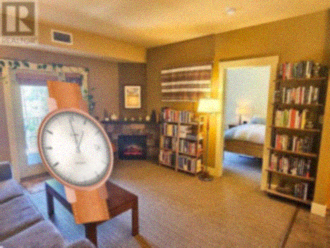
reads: 12,59
